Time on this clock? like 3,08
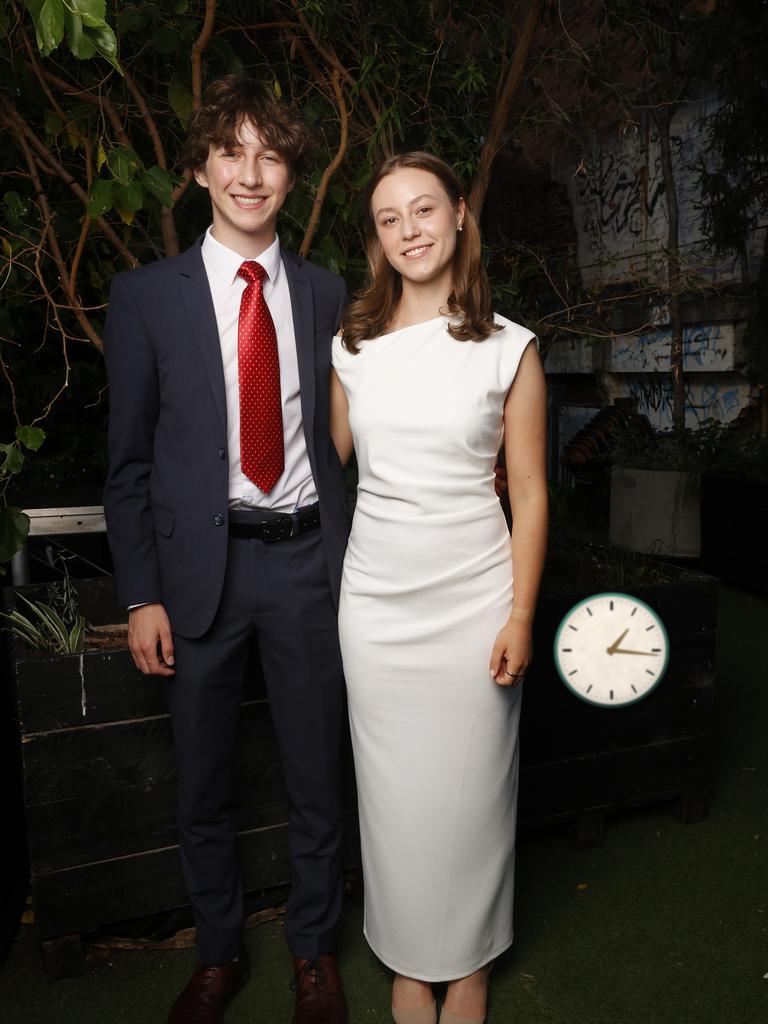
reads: 1,16
